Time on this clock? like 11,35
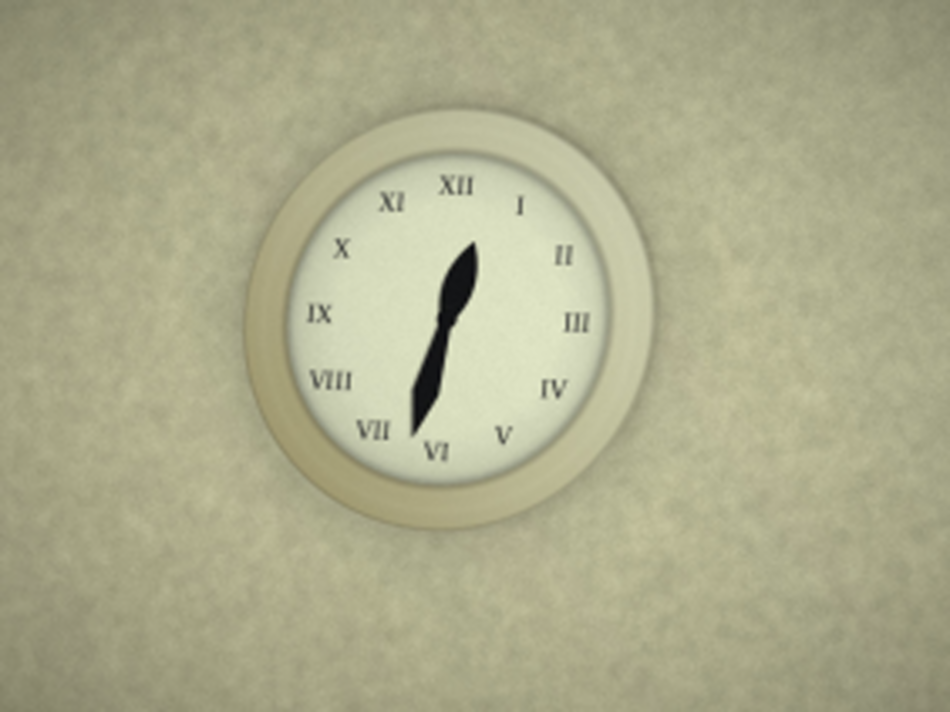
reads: 12,32
